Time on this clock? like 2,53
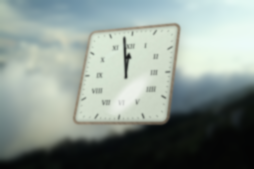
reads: 11,58
